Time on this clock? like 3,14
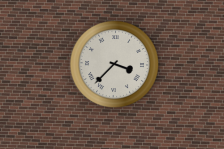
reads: 3,37
